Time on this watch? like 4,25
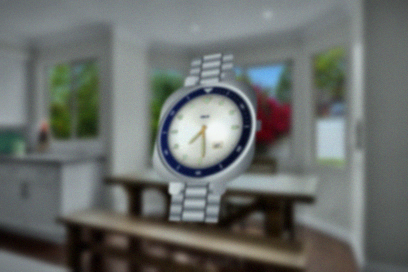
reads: 7,29
